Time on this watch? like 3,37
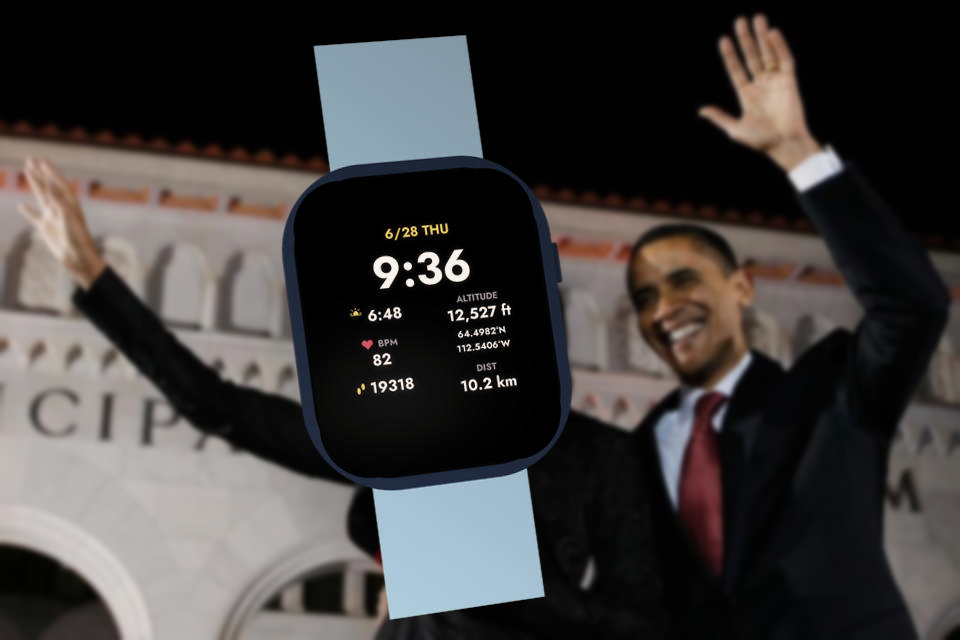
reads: 9,36
